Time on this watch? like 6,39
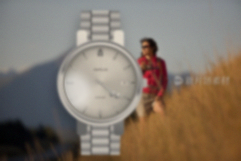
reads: 4,21
